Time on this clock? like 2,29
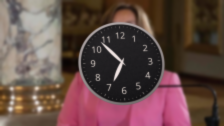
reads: 6,53
